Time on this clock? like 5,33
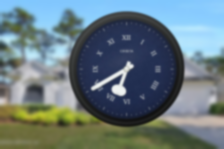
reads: 6,40
